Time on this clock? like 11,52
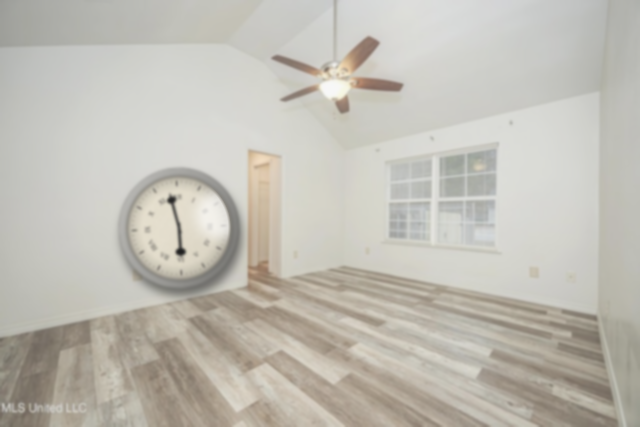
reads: 5,58
